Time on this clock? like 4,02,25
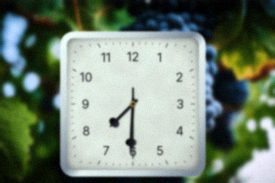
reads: 7,30,30
